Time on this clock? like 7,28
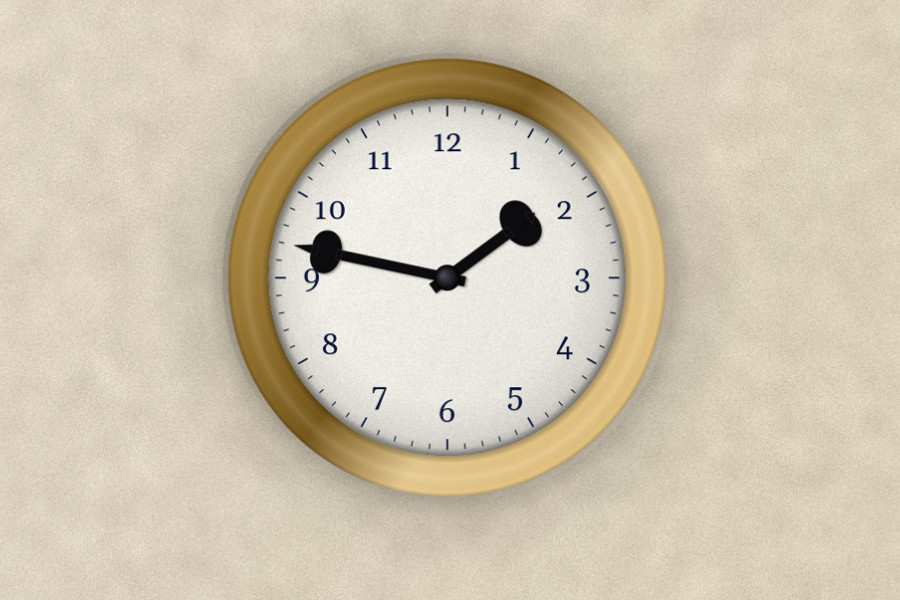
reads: 1,47
